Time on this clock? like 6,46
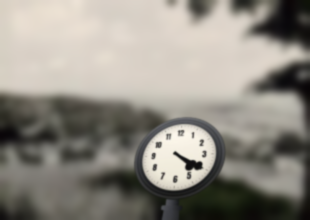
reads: 4,20
